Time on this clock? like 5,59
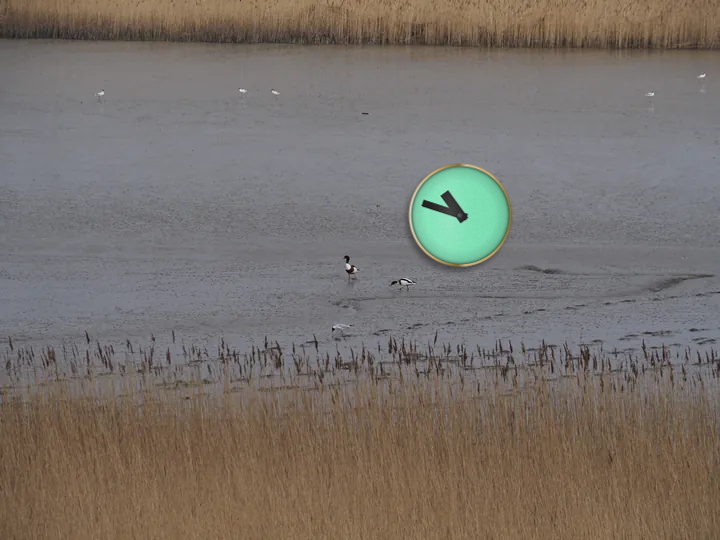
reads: 10,48
